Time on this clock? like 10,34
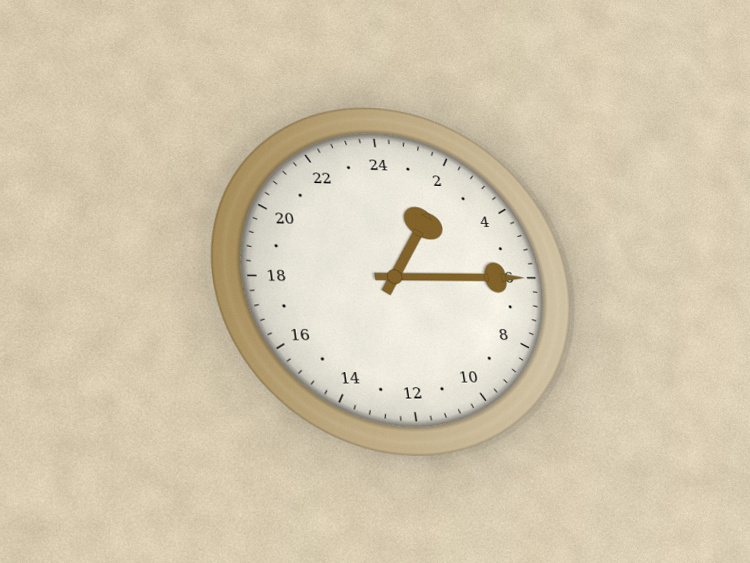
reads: 2,15
